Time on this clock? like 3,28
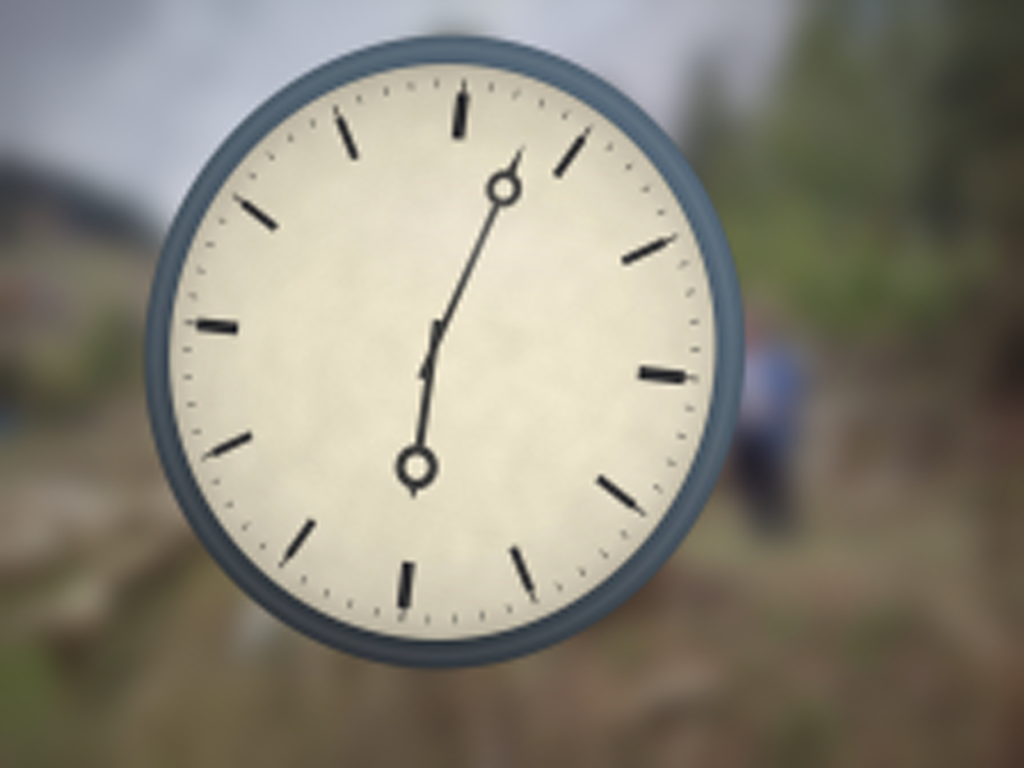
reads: 6,03
